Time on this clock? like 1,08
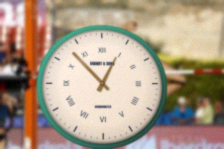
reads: 12,53
